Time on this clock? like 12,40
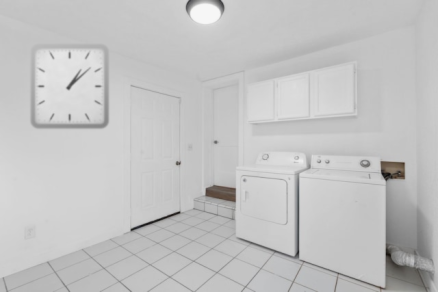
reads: 1,08
